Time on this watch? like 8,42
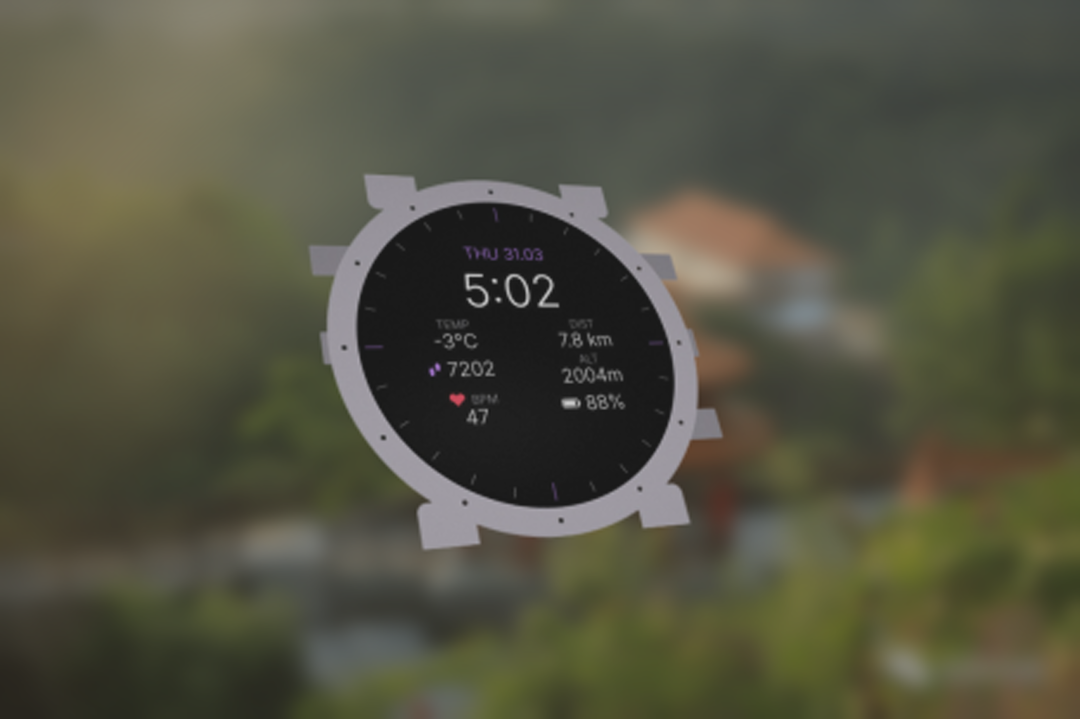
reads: 5,02
